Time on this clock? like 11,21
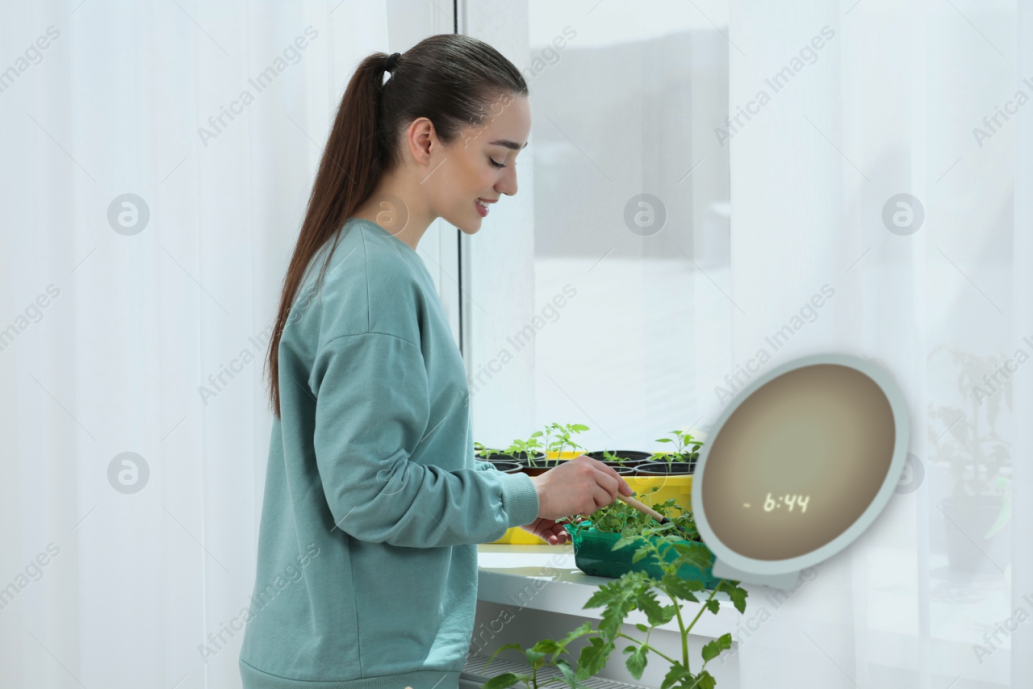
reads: 6,44
